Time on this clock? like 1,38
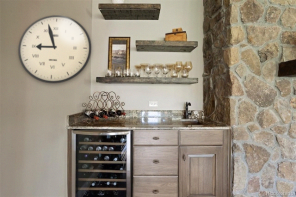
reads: 8,57
